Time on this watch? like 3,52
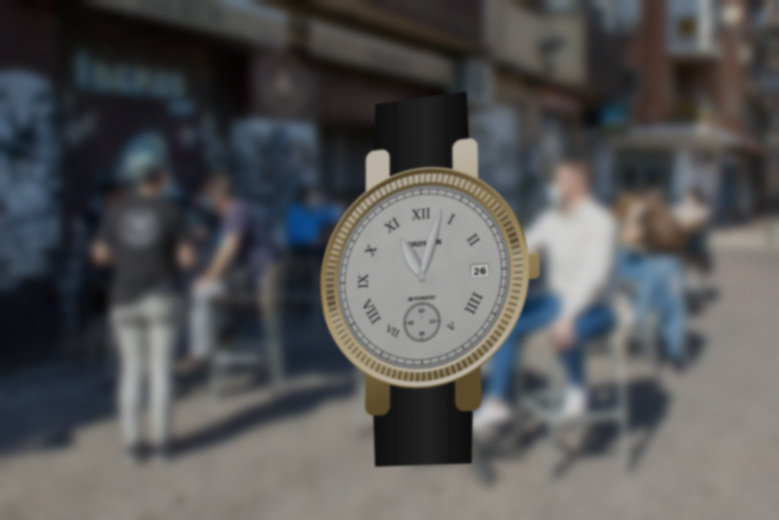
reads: 11,03
